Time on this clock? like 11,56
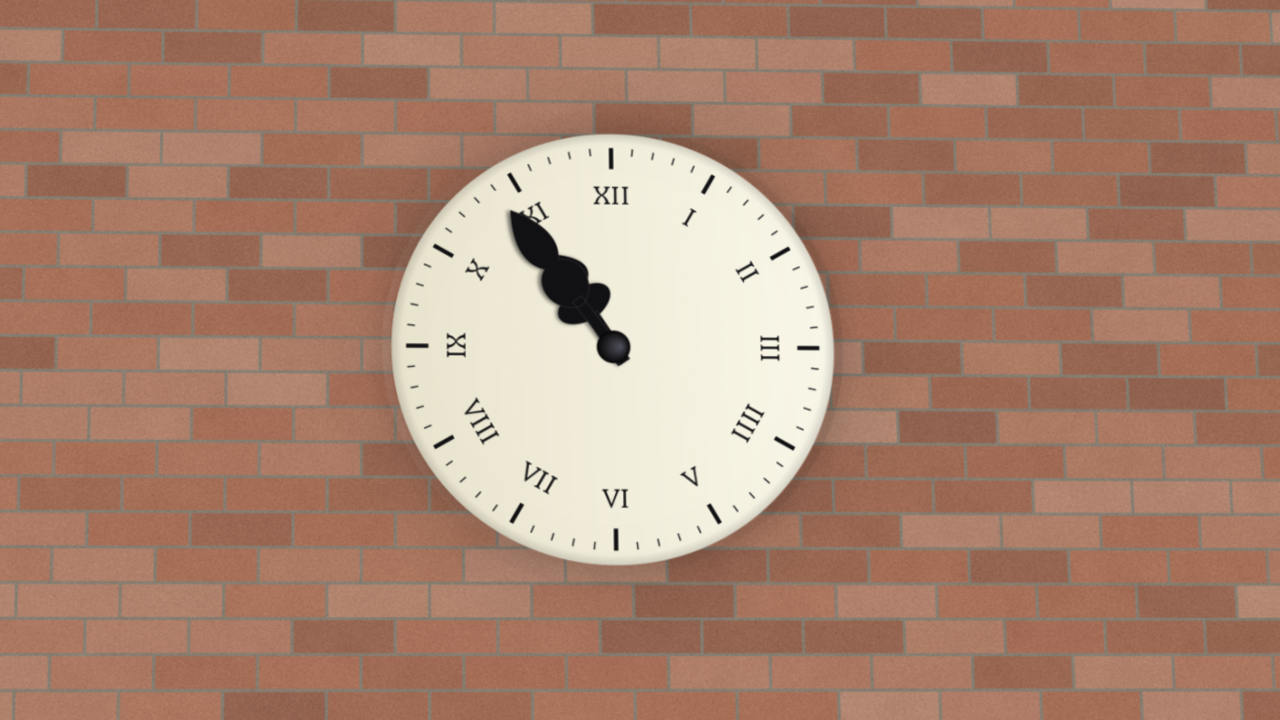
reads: 10,54
